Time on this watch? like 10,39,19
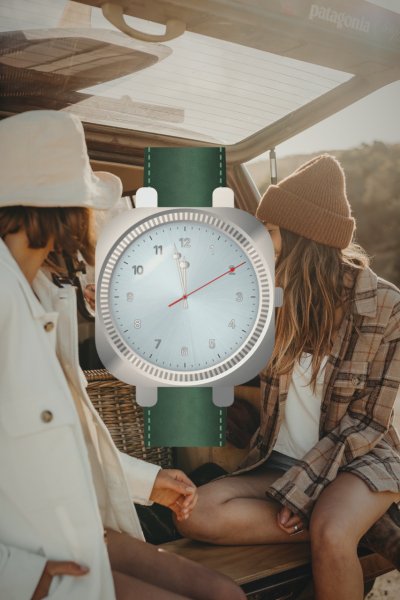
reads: 11,58,10
